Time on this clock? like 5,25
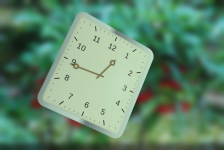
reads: 12,44
